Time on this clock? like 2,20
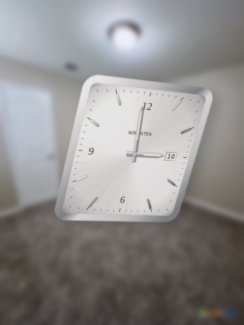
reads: 2,59
